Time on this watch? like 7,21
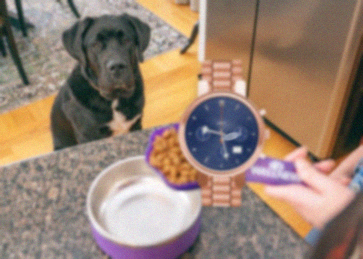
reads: 9,28
